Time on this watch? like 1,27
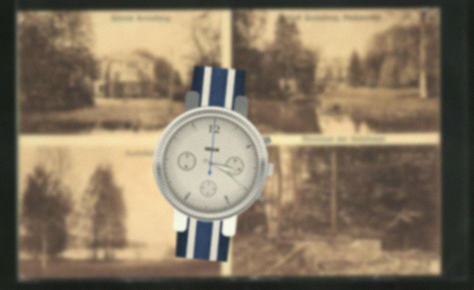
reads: 3,20
